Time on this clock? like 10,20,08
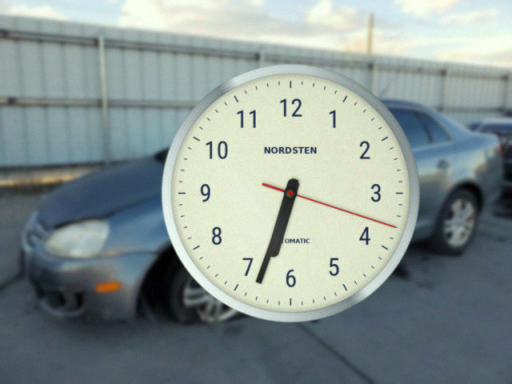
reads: 6,33,18
